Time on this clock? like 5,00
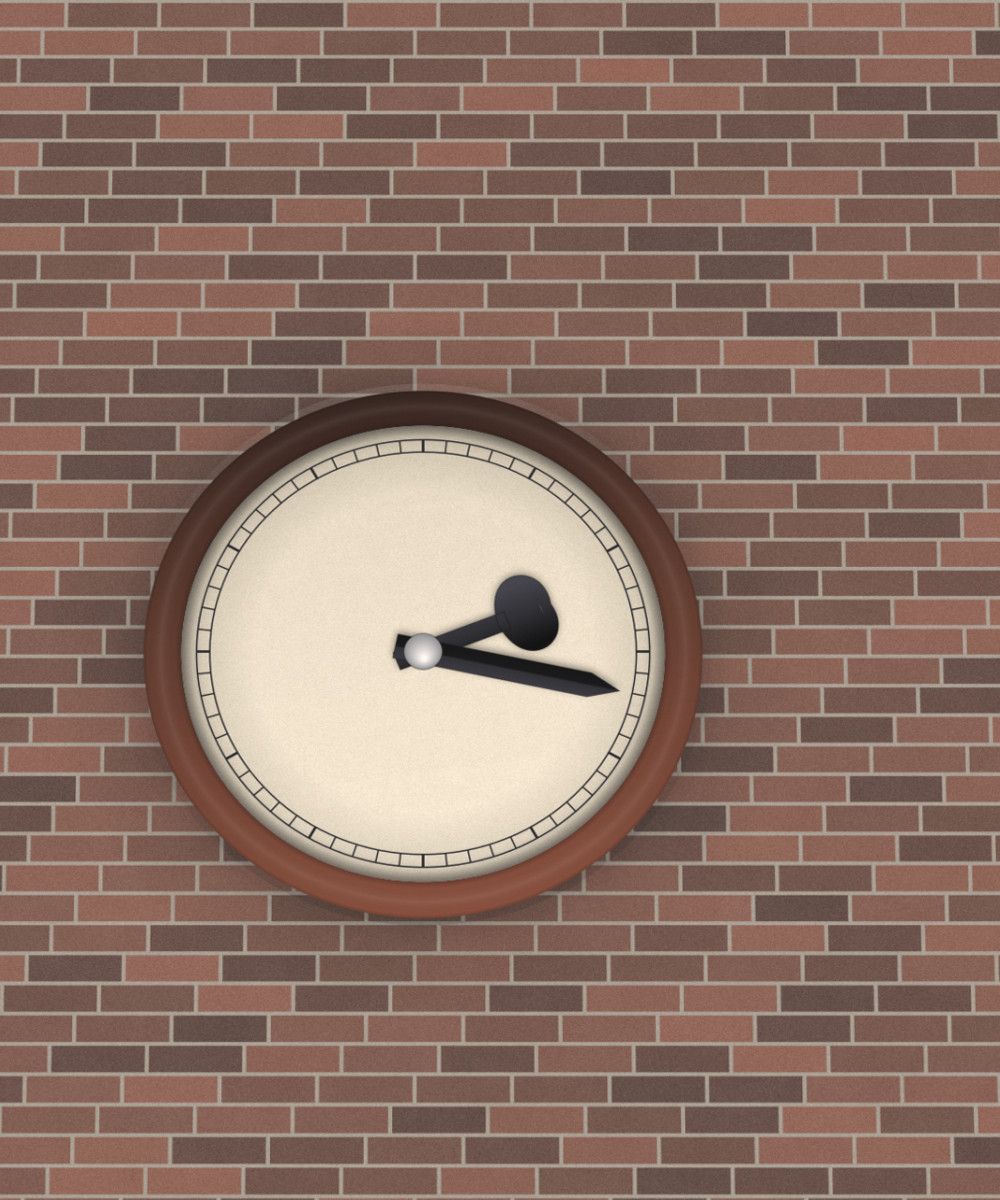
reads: 2,17
